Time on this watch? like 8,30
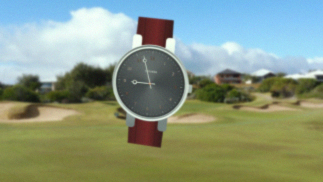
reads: 8,57
